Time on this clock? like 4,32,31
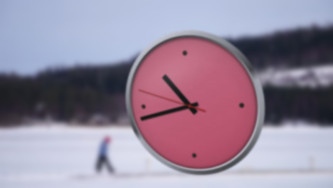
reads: 10,42,48
